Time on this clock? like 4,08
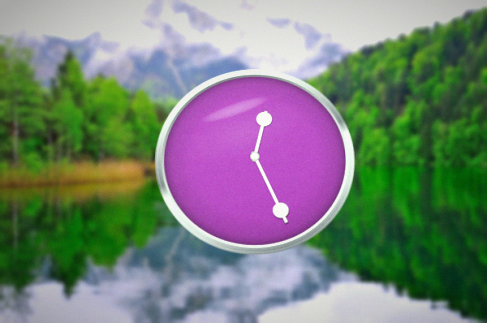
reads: 12,26
